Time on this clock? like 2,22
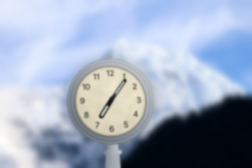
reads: 7,06
